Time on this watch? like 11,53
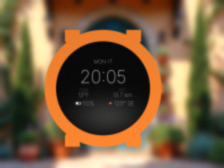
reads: 20,05
